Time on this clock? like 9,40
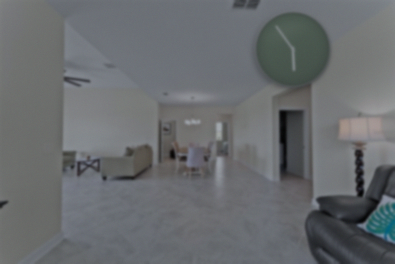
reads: 5,54
